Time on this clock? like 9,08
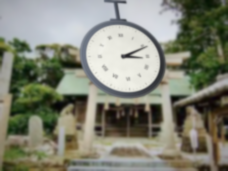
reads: 3,11
